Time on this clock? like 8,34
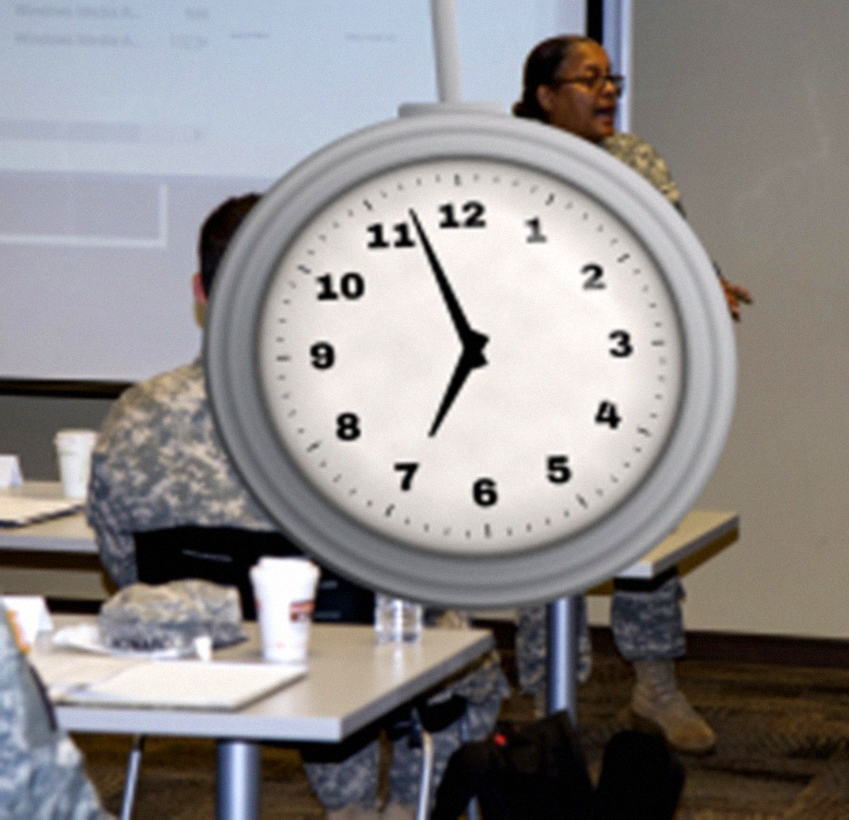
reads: 6,57
